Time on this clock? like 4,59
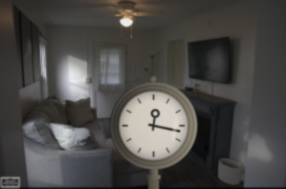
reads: 12,17
